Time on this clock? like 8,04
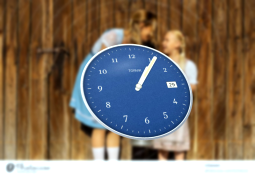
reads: 1,06
